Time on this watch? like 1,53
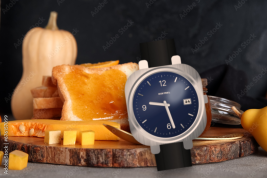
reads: 9,28
